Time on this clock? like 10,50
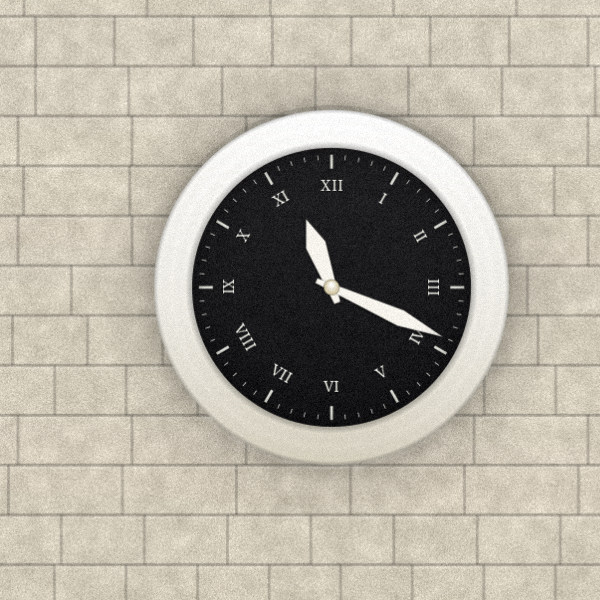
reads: 11,19
